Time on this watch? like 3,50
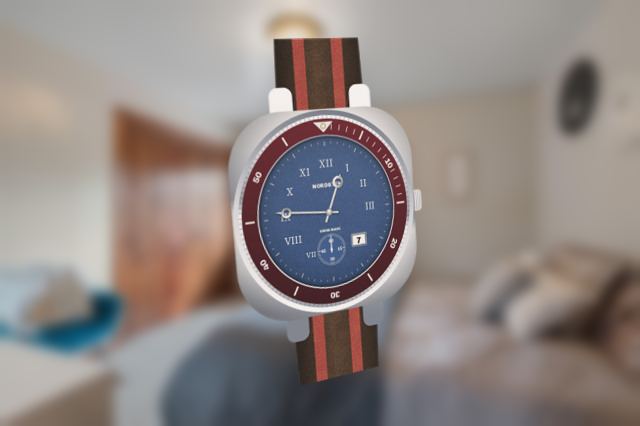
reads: 12,46
